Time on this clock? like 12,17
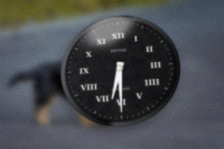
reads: 6,30
